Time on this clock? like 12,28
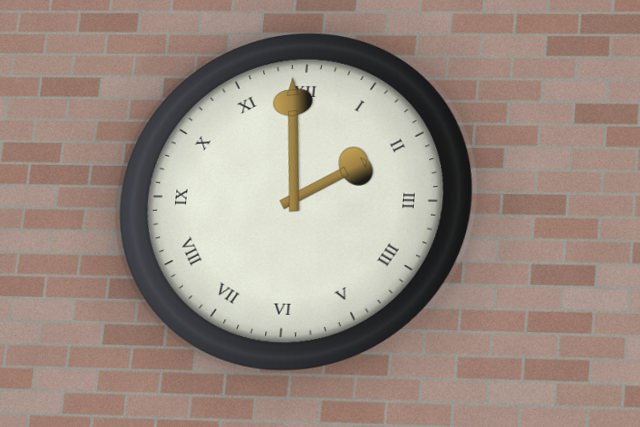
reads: 1,59
